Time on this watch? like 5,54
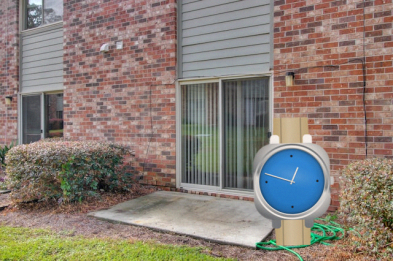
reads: 12,48
